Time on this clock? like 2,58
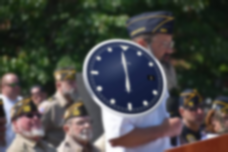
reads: 5,59
